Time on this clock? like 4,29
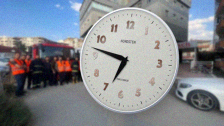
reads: 6,47
